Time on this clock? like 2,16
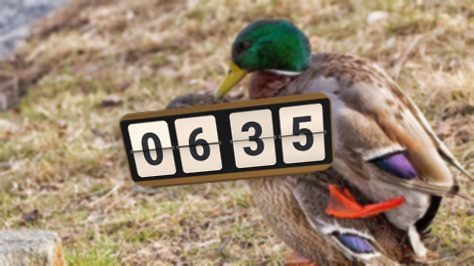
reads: 6,35
